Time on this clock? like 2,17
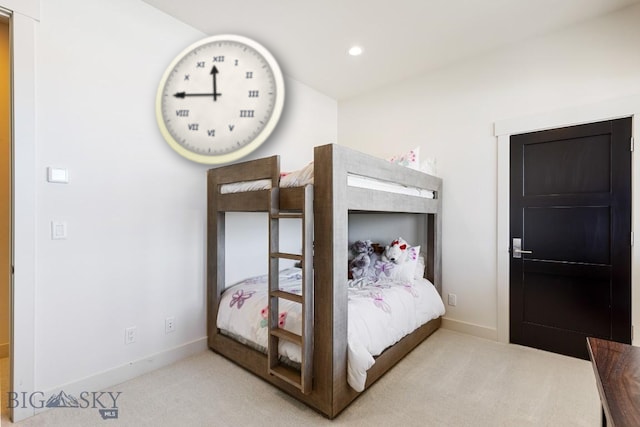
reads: 11,45
